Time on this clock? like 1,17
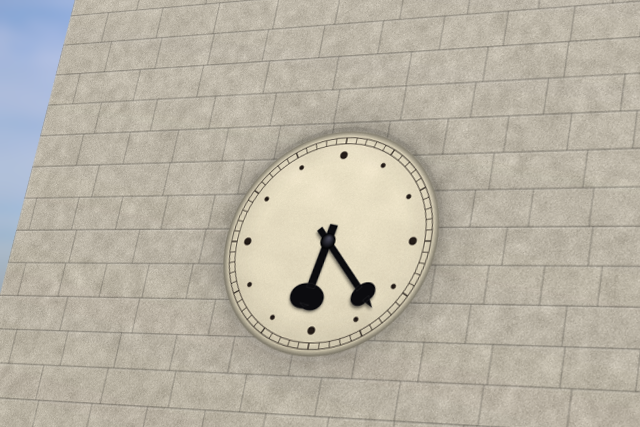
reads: 6,23
